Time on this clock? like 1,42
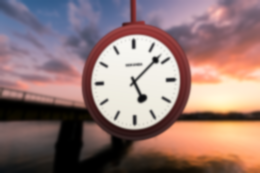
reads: 5,08
